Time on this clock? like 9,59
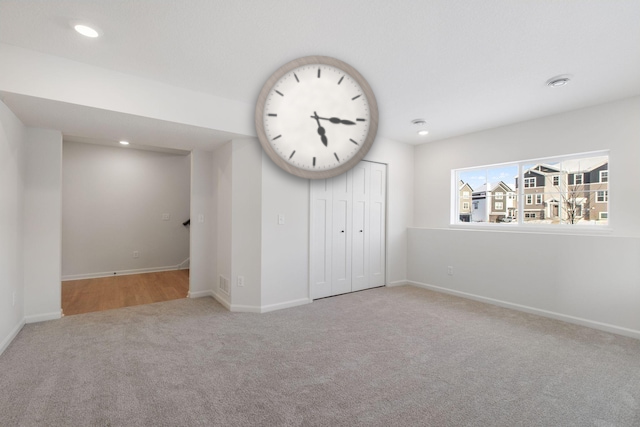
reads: 5,16
